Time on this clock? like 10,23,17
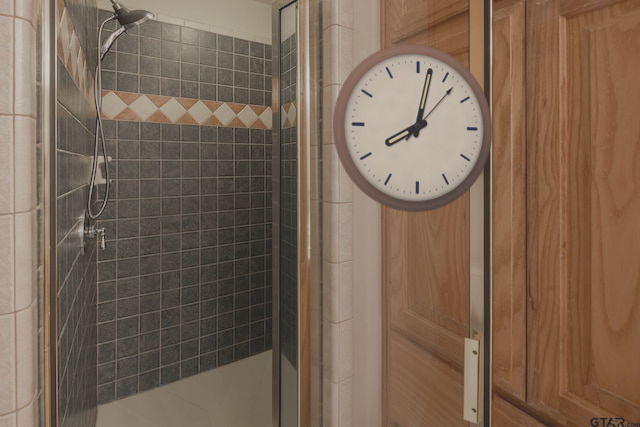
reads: 8,02,07
